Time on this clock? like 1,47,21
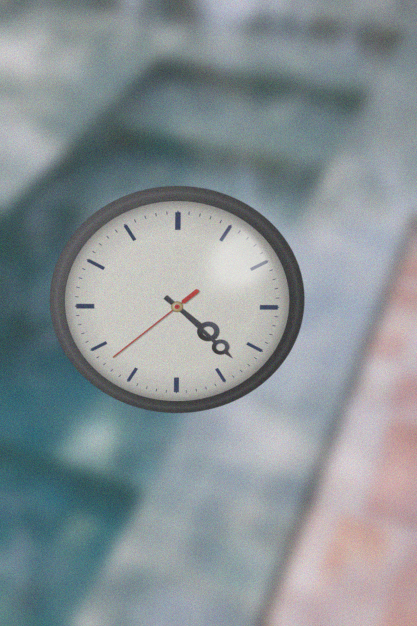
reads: 4,22,38
